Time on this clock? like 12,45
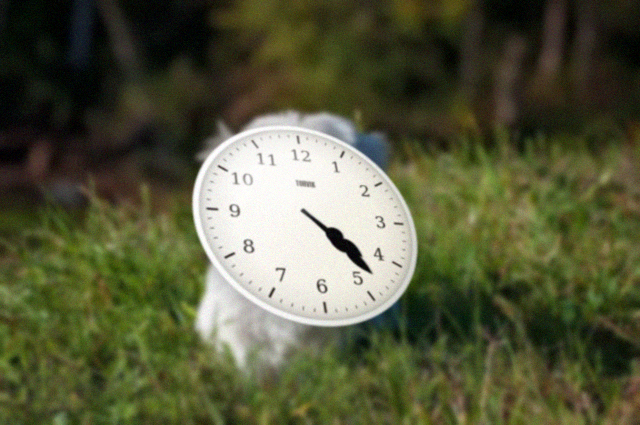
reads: 4,23
